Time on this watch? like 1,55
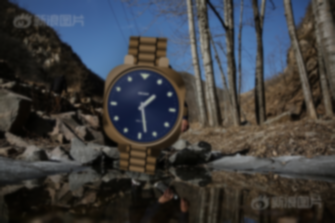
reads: 1,28
